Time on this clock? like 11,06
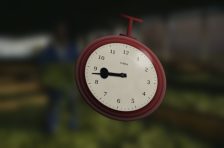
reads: 8,43
